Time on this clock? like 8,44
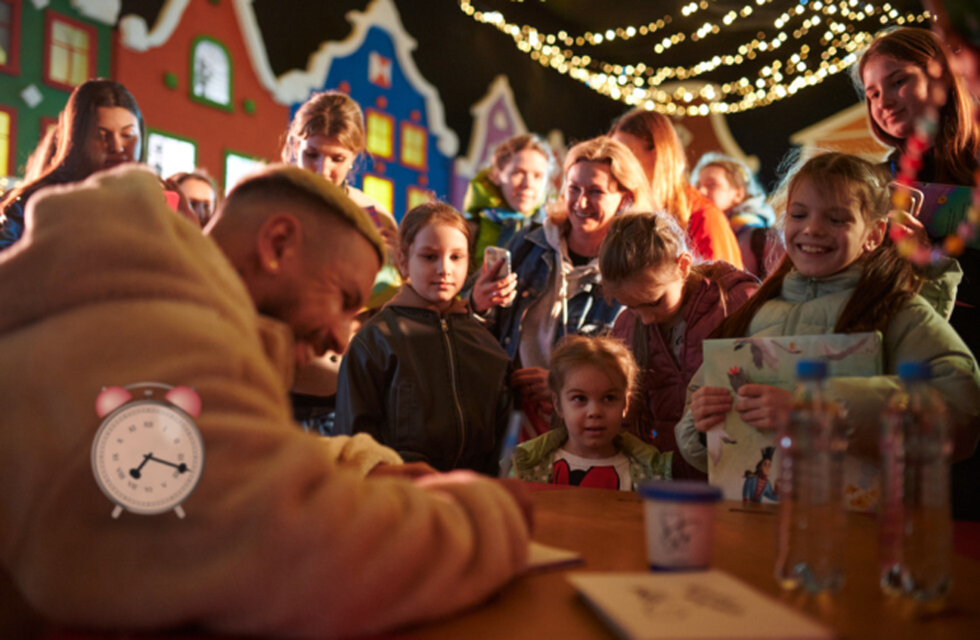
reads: 7,18
